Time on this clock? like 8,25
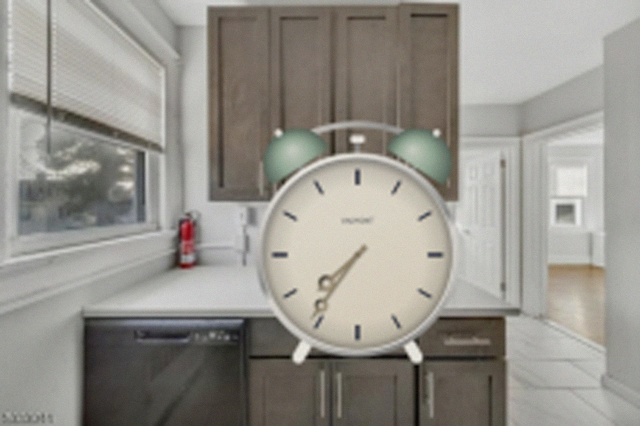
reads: 7,36
